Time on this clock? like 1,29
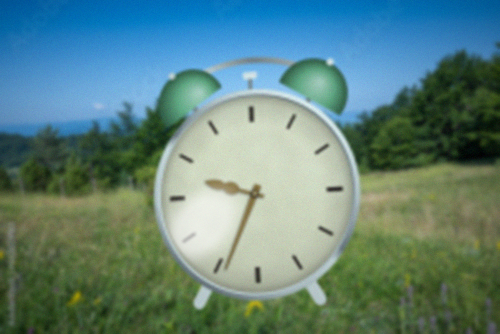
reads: 9,34
